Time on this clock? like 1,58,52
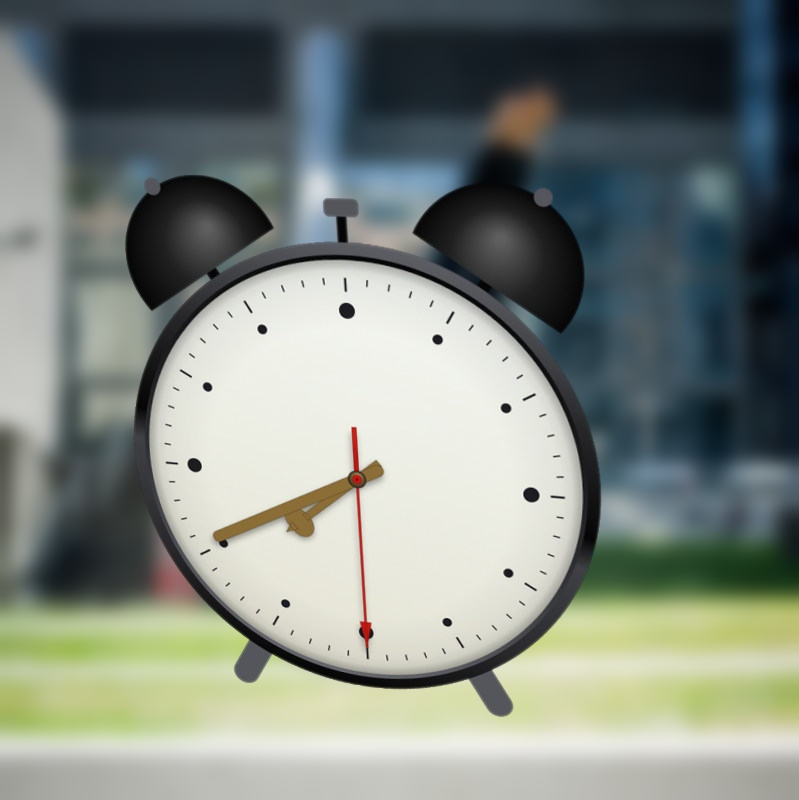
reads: 7,40,30
